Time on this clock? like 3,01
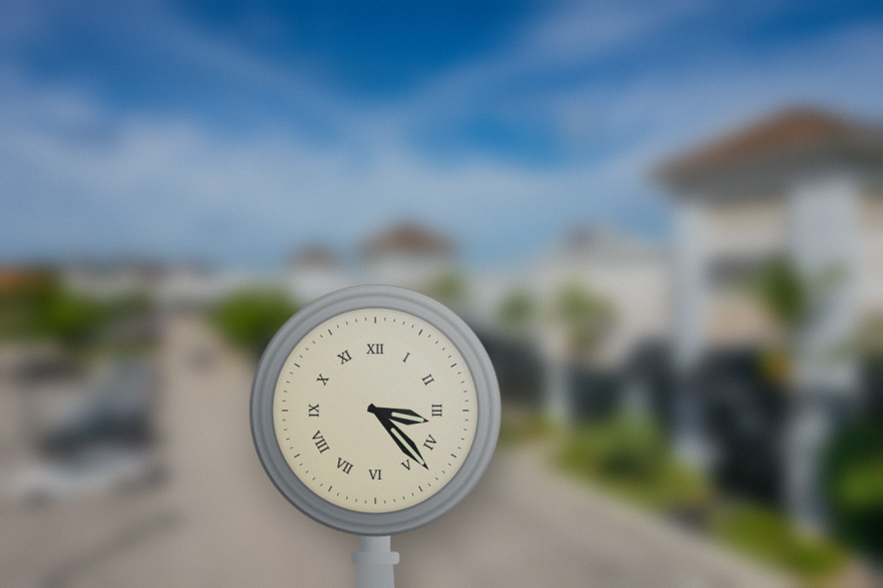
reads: 3,23
